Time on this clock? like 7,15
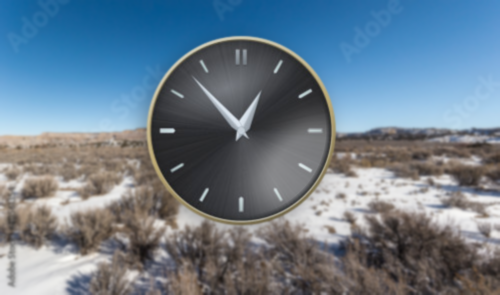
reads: 12,53
